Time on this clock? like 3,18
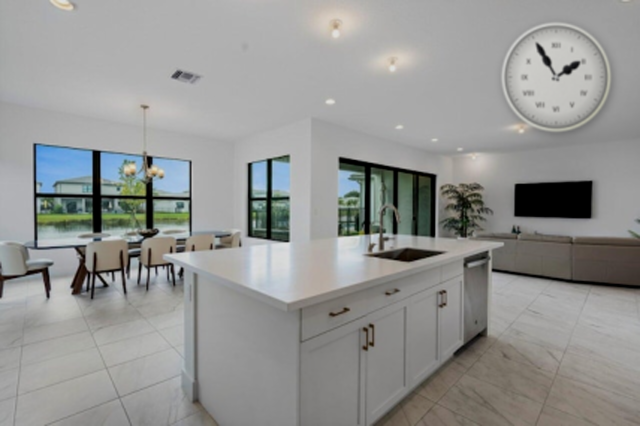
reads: 1,55
